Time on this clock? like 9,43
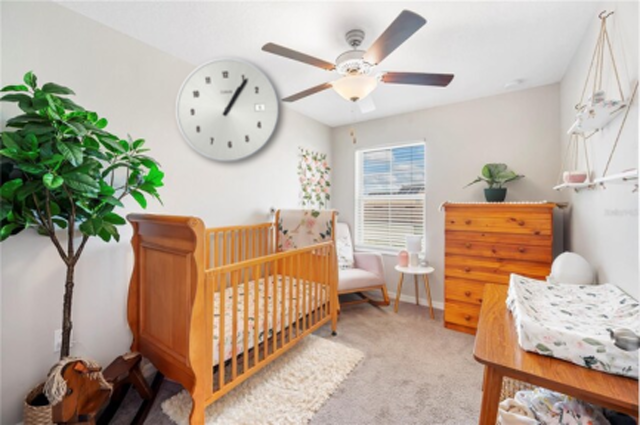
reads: 1,06
